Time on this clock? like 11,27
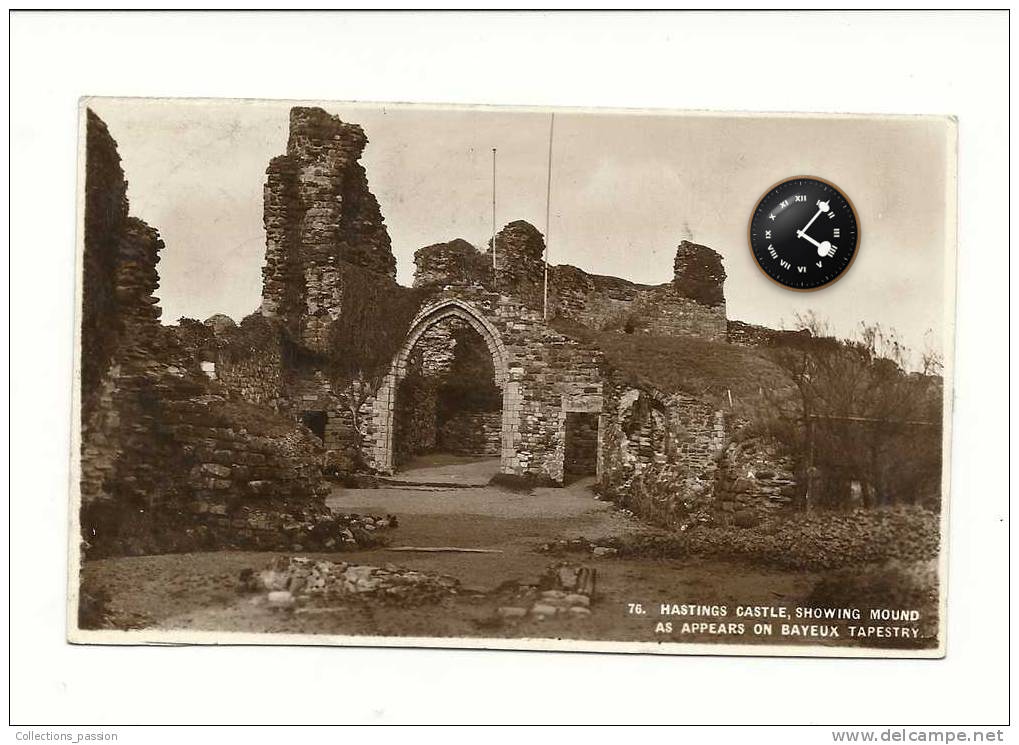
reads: 4,07
